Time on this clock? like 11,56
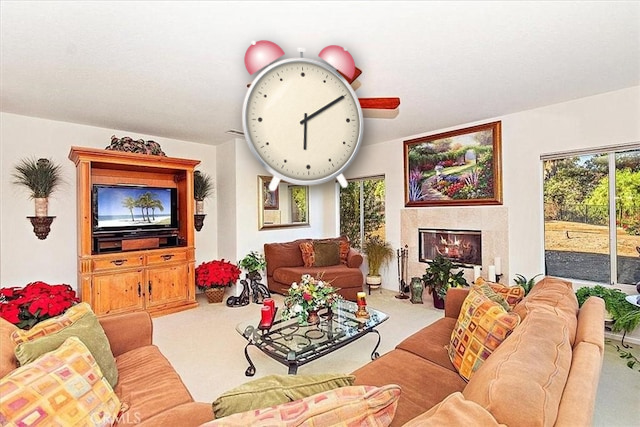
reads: 6,10
